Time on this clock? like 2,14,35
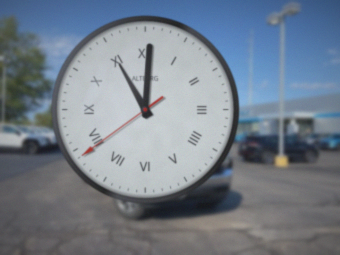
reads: 11,00,39
